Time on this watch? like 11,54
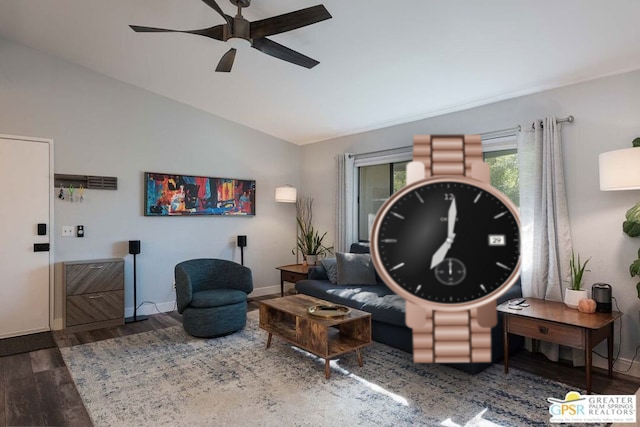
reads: 7,01
